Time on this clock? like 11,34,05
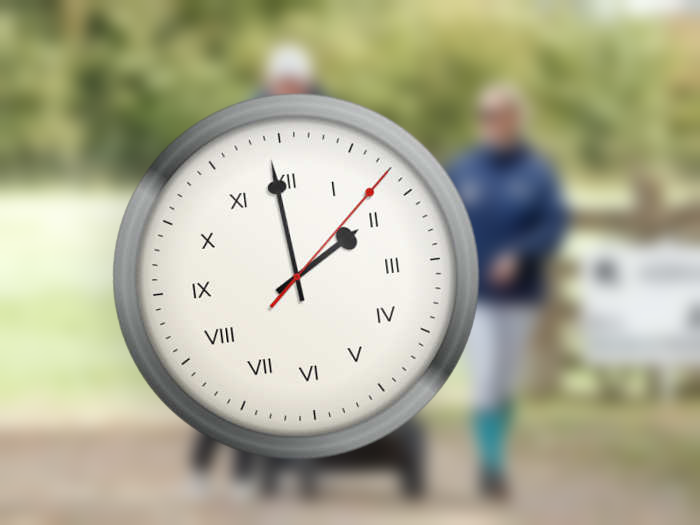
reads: 1,59,08
